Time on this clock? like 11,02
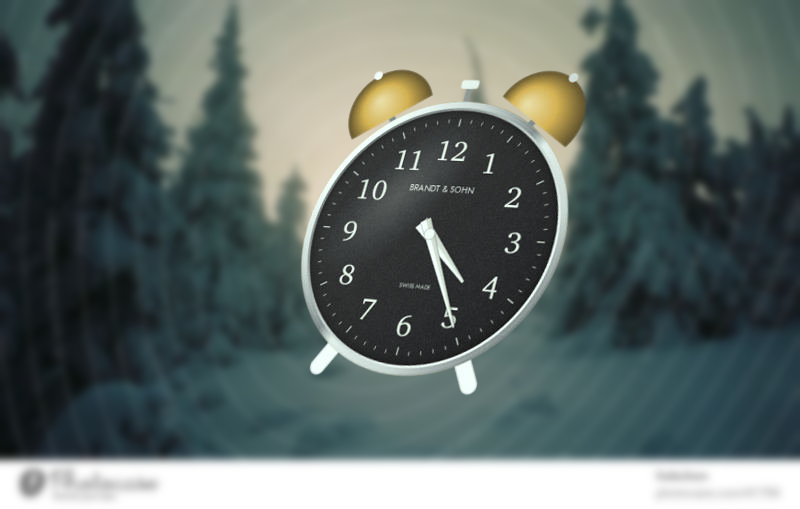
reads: 4,25
